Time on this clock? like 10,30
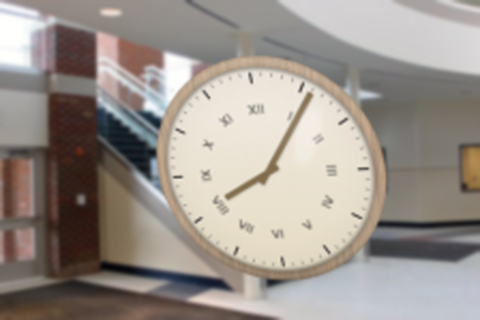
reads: 8,06
